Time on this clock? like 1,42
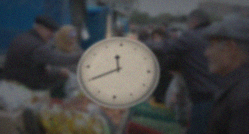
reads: 11,40
